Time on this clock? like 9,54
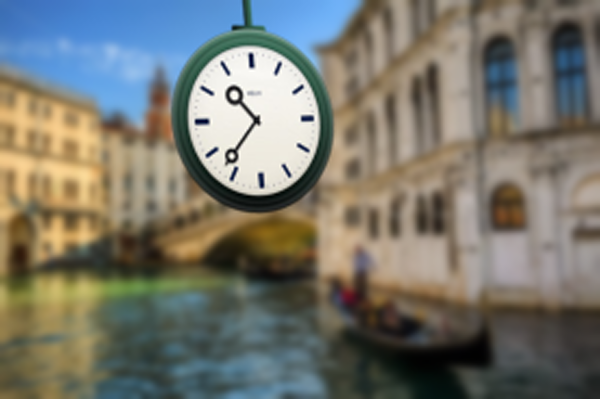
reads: 10,37
